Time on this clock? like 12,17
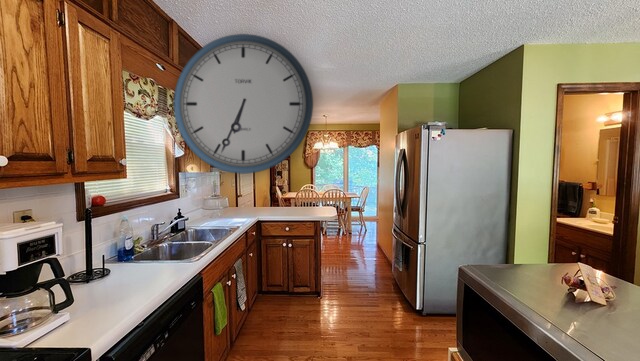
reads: 6,34
